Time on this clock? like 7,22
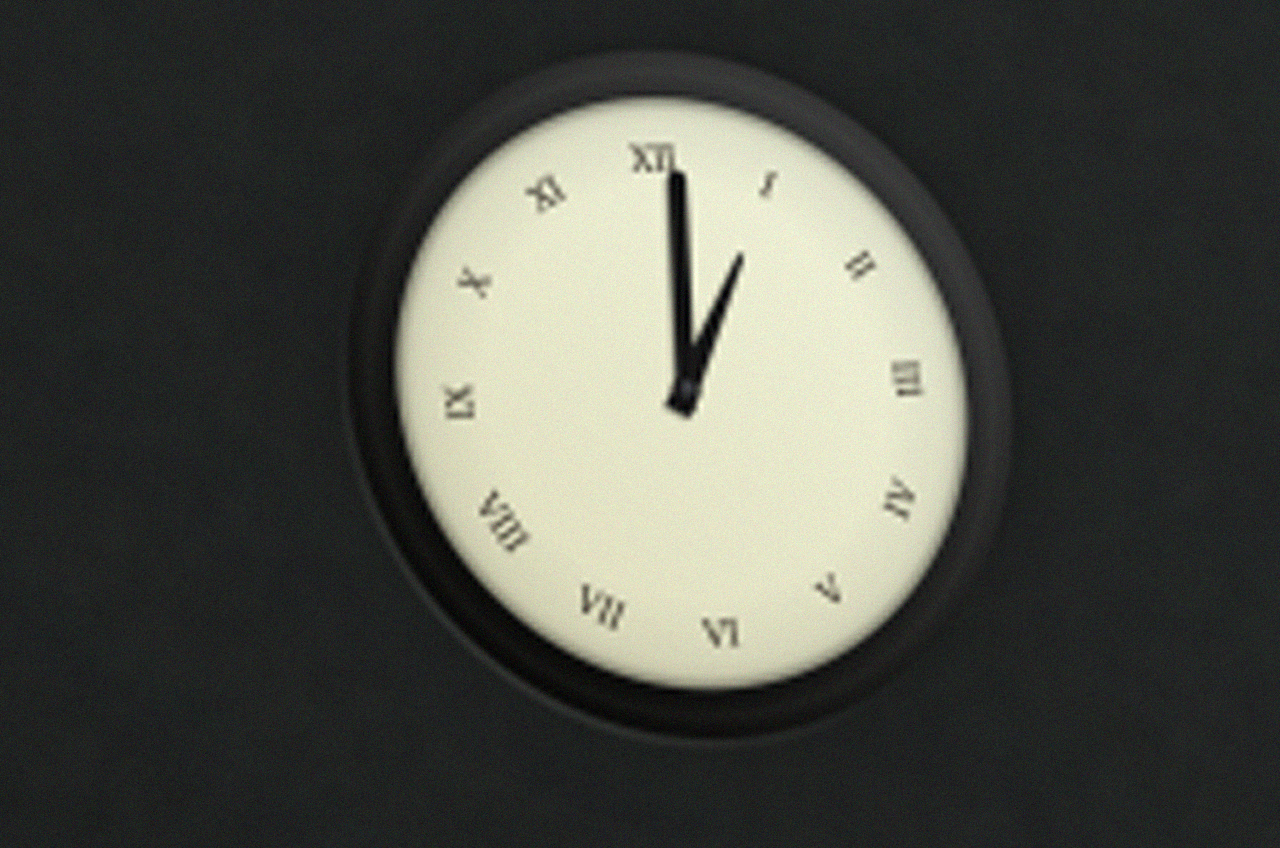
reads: 1,01
